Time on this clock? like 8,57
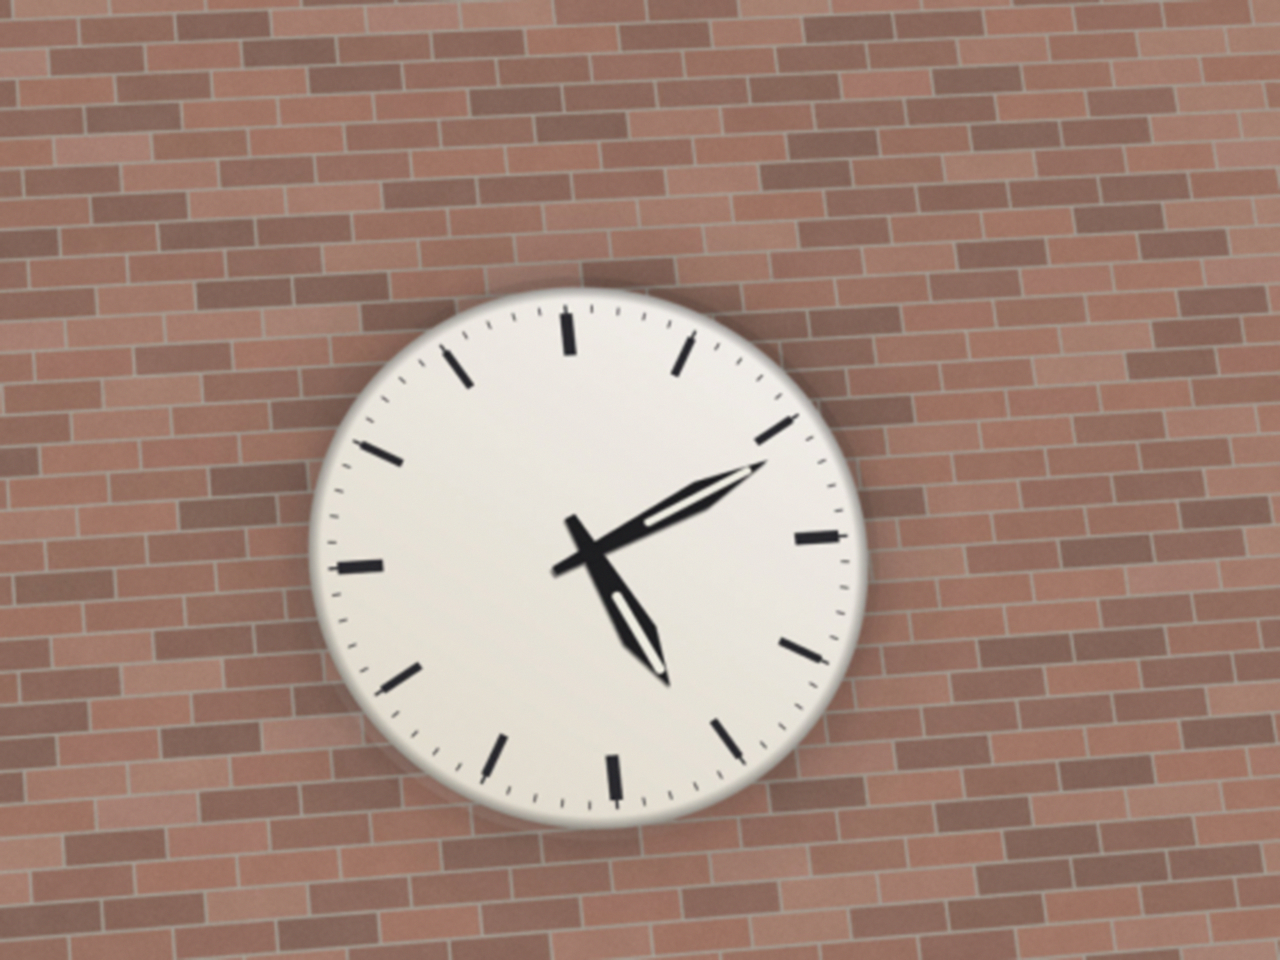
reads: 5,11
